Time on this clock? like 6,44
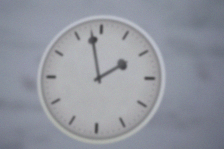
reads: 1,58
